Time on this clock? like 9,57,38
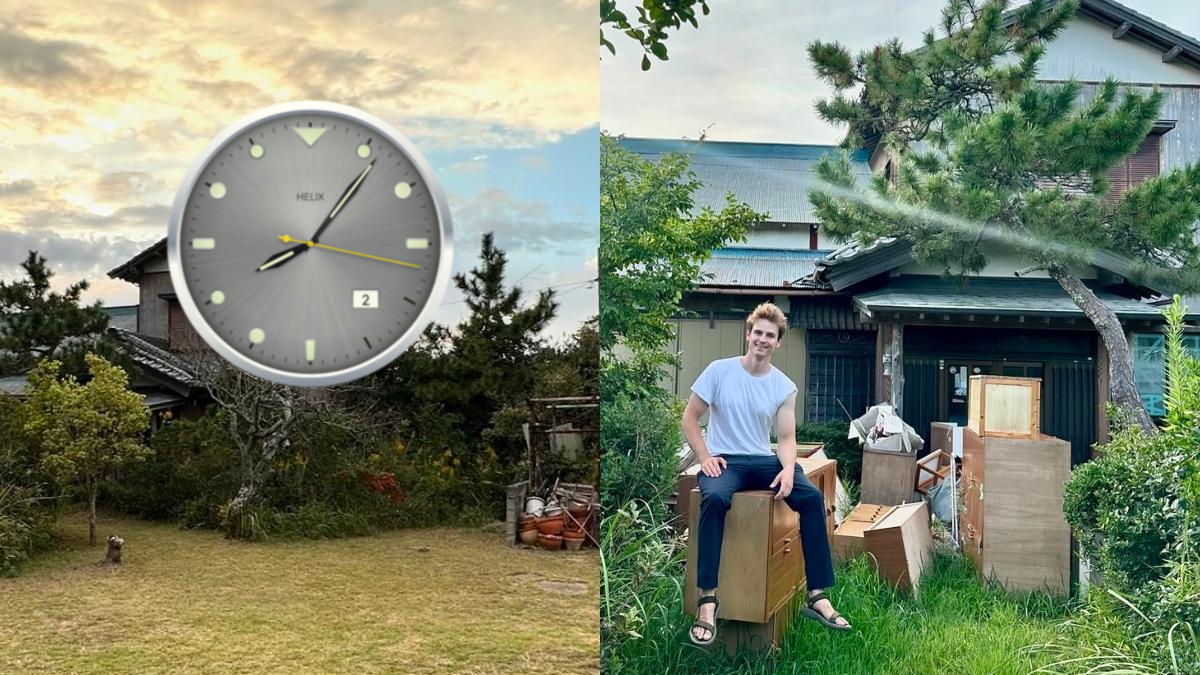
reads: 8,06,17
